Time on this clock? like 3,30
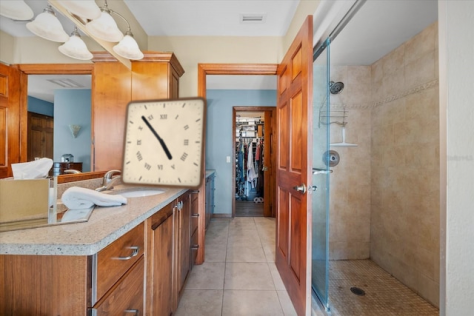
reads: 4,53
